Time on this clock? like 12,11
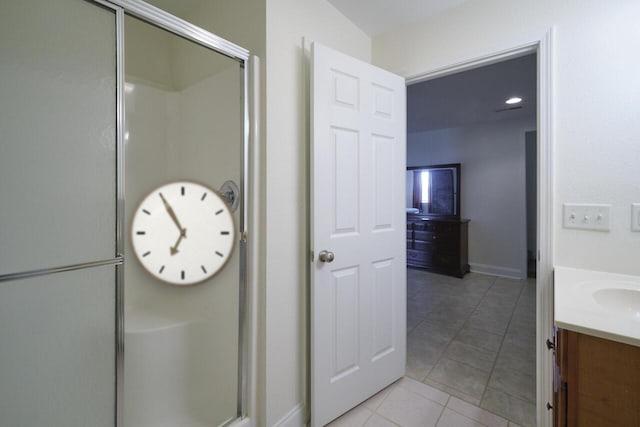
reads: 6,55
